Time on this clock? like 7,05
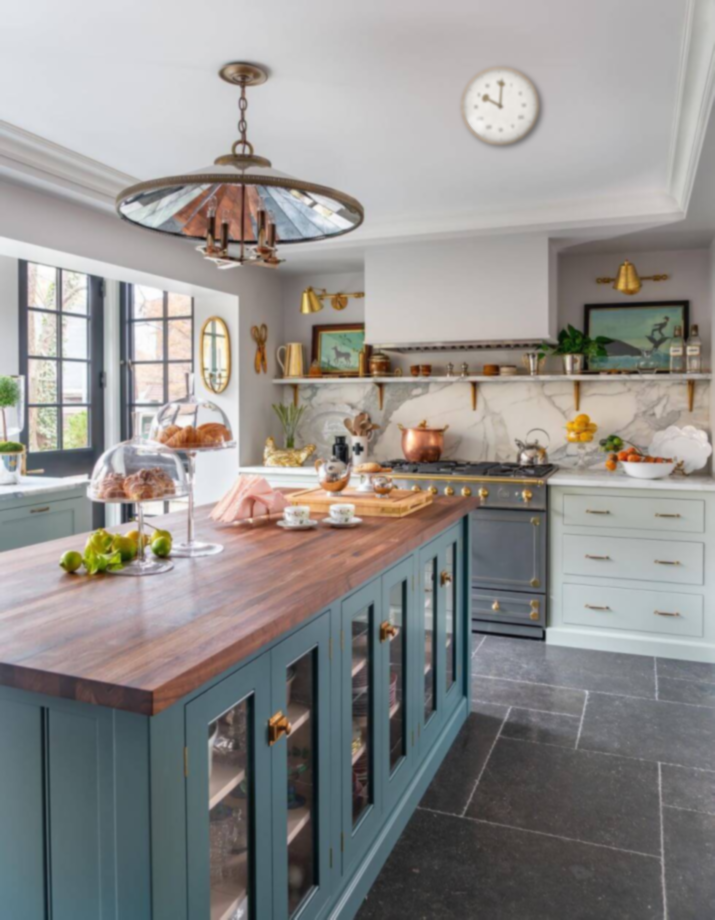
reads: 10,01
